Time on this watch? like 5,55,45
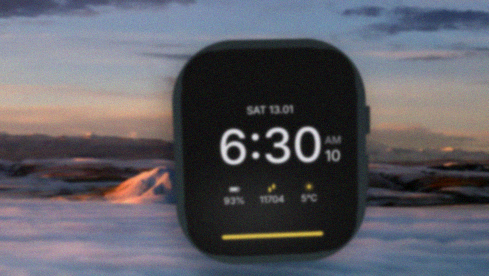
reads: 6,30,10
